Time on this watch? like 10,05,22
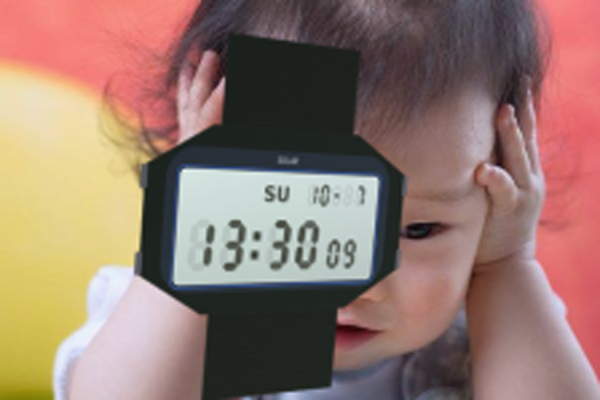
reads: 13,30,09
